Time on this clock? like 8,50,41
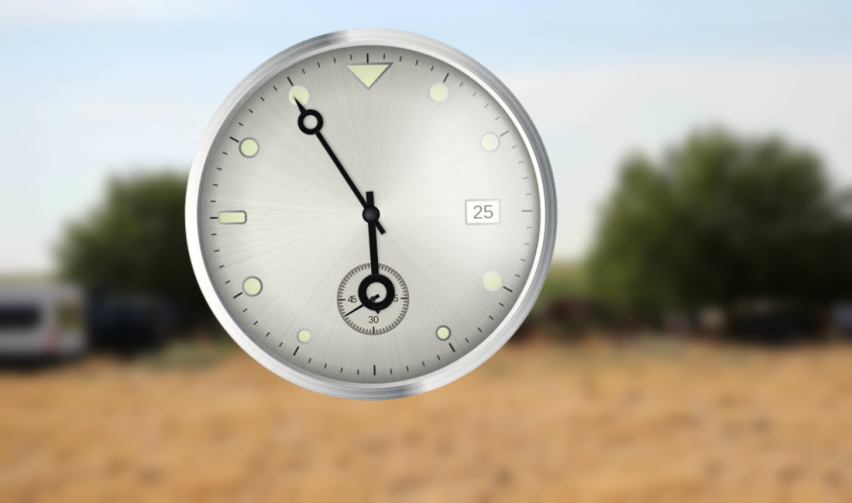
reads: 5,54,40
